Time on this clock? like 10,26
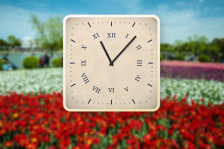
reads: 11,07
